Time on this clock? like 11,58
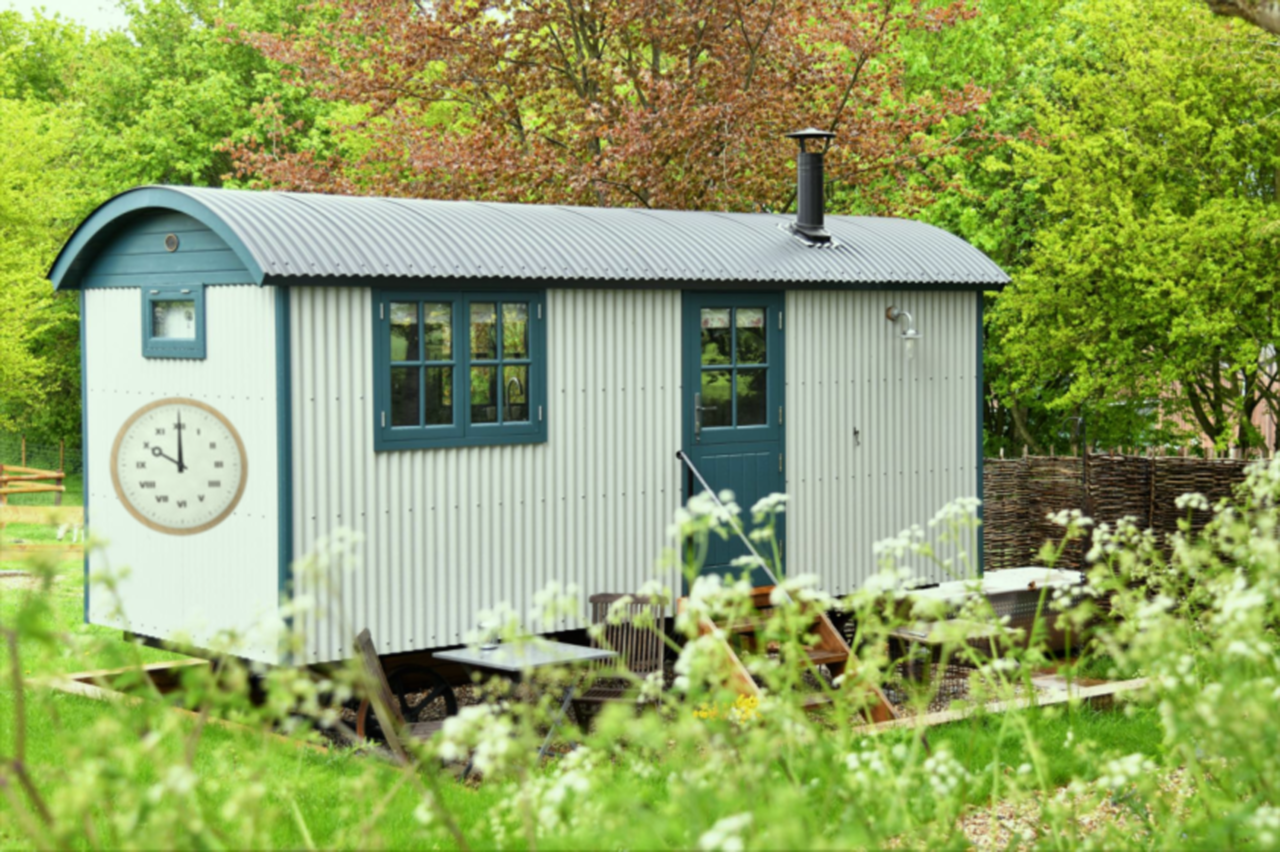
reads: 10,00
